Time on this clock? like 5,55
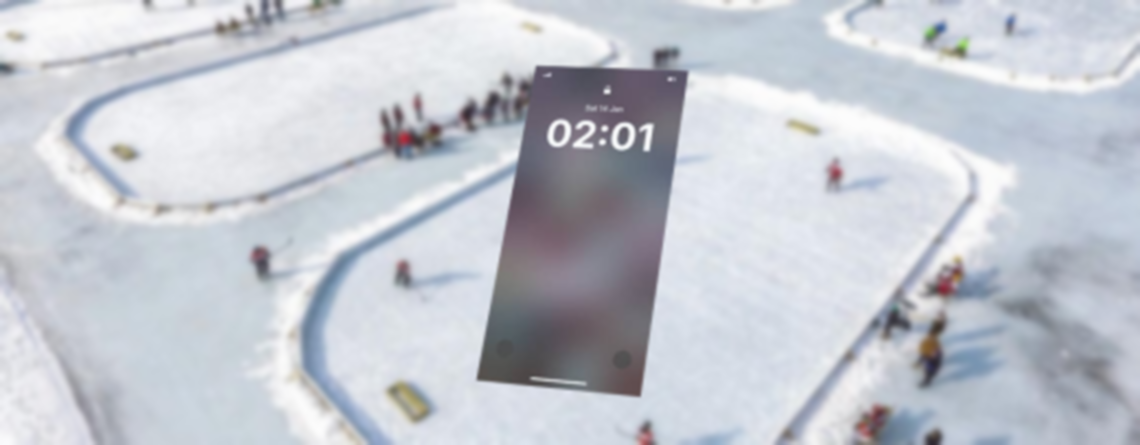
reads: 2,01
